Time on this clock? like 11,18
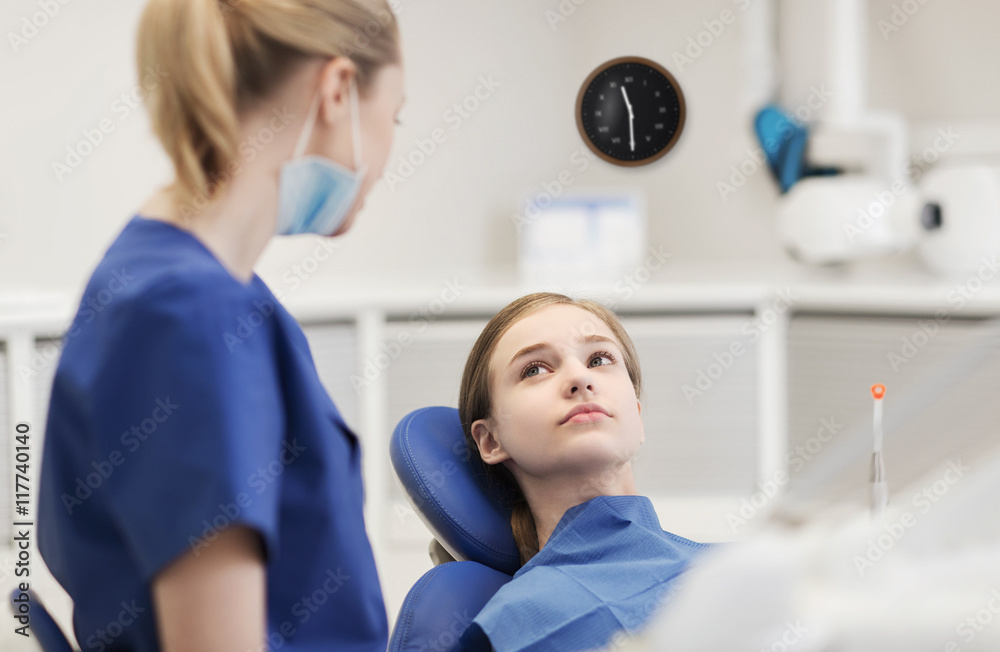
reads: 11,30
